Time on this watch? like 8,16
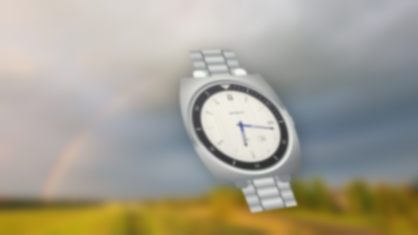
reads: 6,17
